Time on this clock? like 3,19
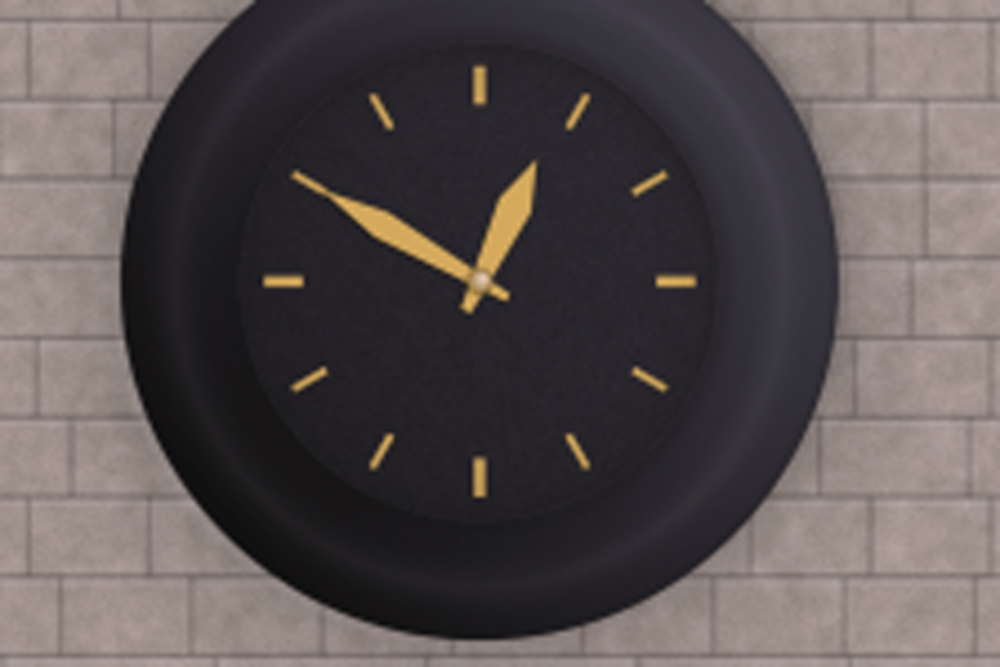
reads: 12,50
